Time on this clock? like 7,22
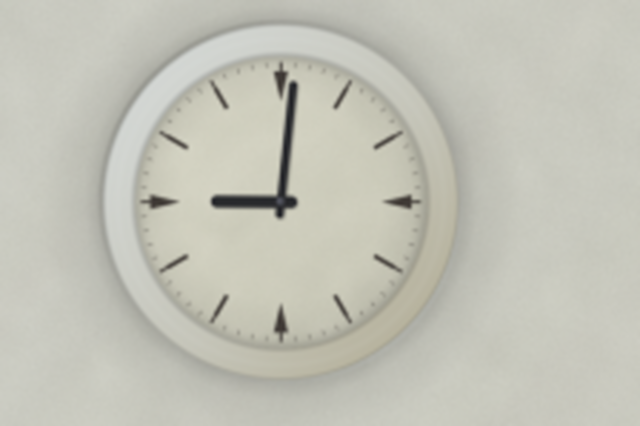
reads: 9,01
